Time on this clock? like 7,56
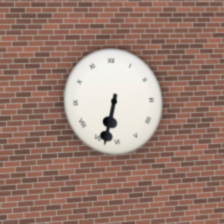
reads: 6,33
